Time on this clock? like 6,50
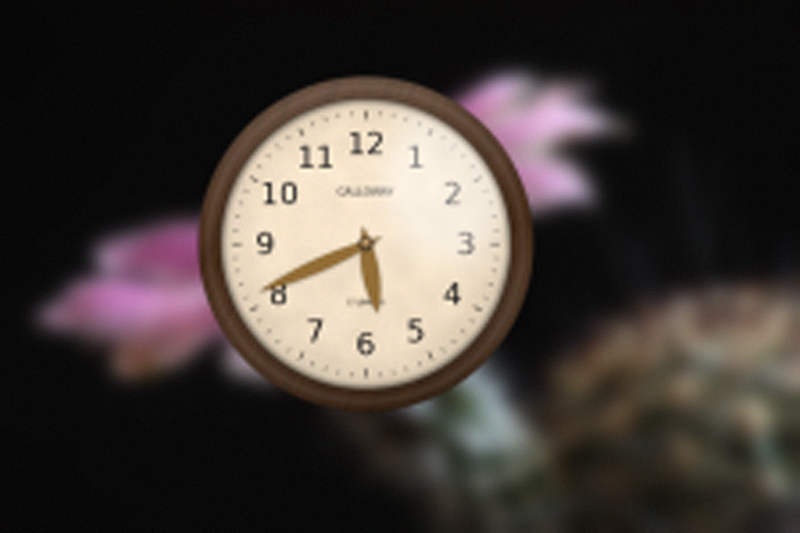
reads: 5,41
